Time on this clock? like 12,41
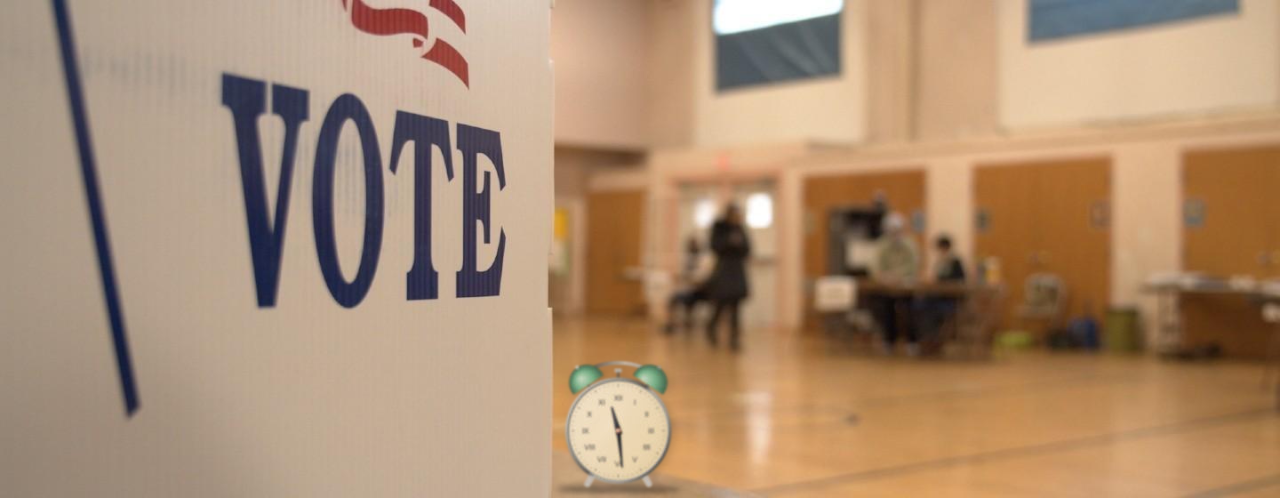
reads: 11,29
